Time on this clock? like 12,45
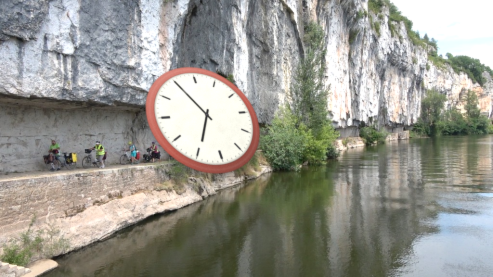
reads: 6,55
